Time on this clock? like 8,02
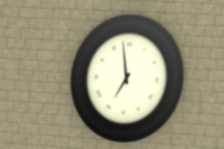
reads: 6,58
